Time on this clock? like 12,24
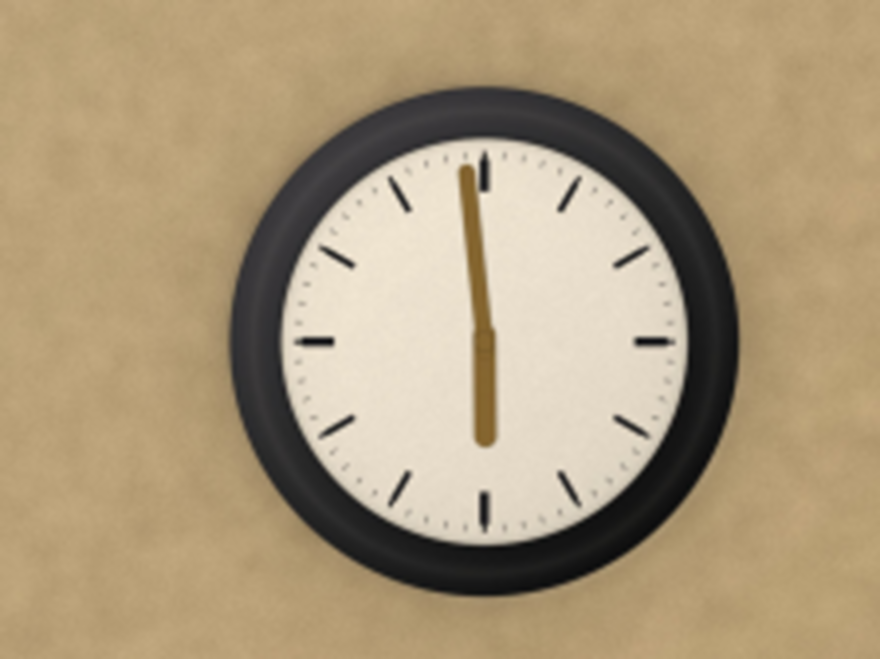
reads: 5,59
